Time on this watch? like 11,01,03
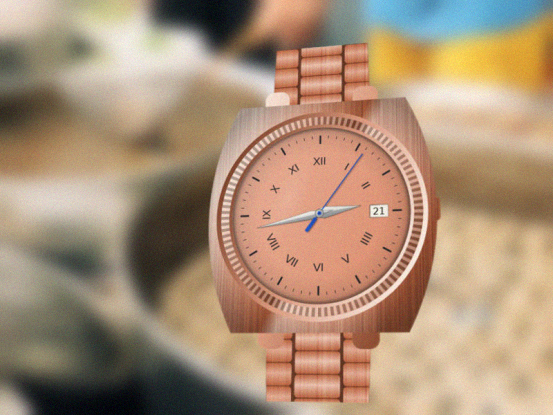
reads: 2,43,06
